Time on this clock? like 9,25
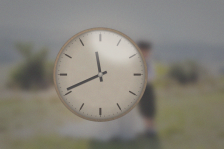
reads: 11,41
